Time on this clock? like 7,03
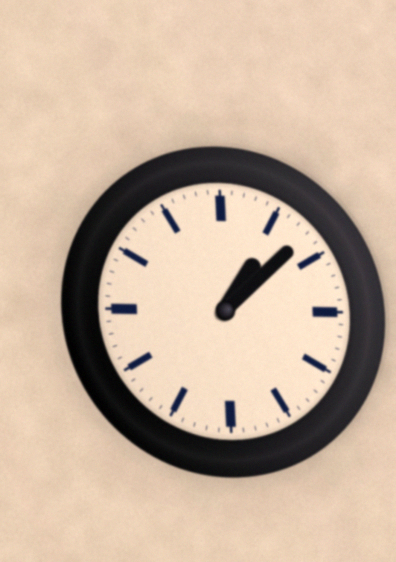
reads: 1,08
